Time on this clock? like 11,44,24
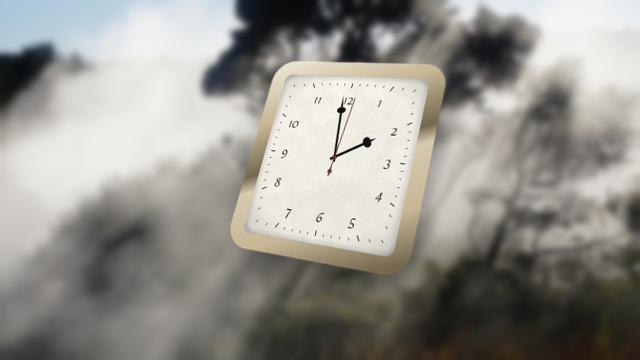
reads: 1,59,01
